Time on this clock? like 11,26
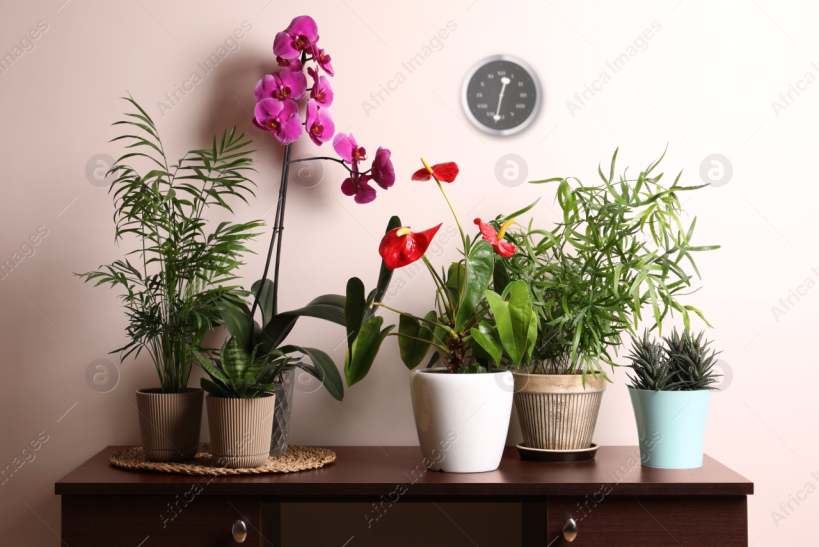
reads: 12,32
